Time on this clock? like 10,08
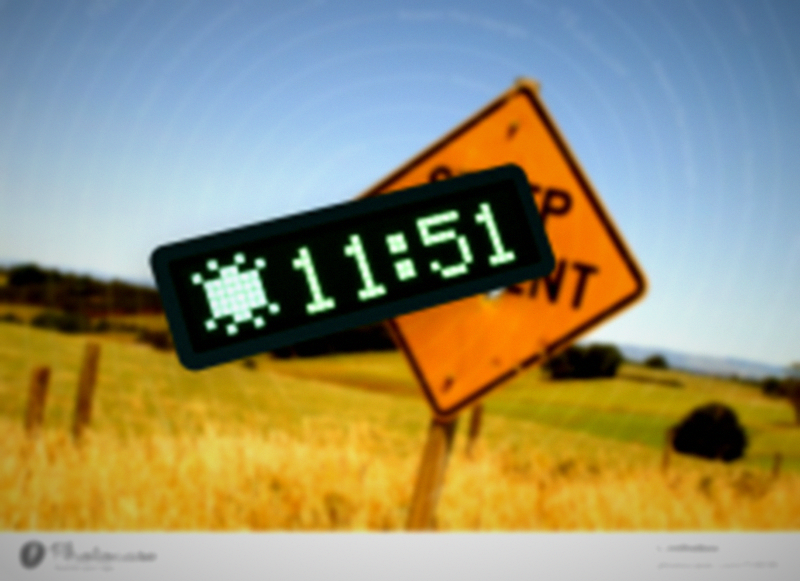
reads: 11,51
